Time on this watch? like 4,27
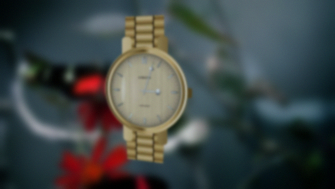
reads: 3,03
